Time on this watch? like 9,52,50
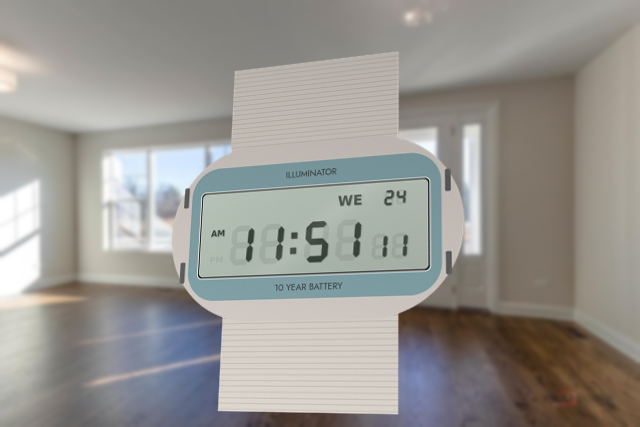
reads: 11,51,11
